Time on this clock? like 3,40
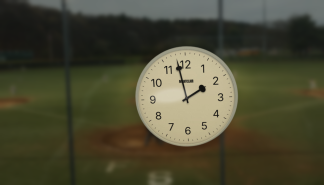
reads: 1,58
